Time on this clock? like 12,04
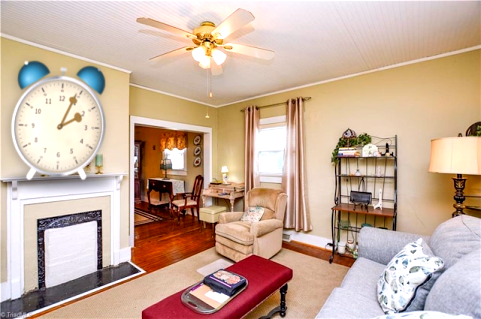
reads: 2,04
